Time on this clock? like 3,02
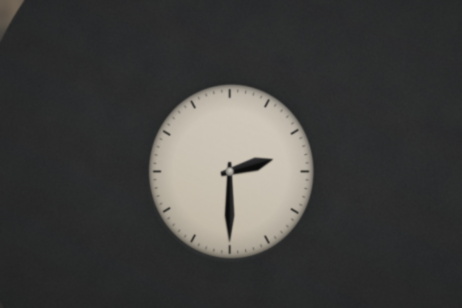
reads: 2,30
